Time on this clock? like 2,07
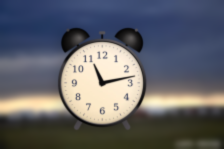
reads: 11,13
